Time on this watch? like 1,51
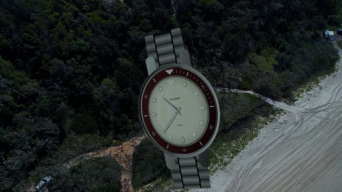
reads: 10,38
